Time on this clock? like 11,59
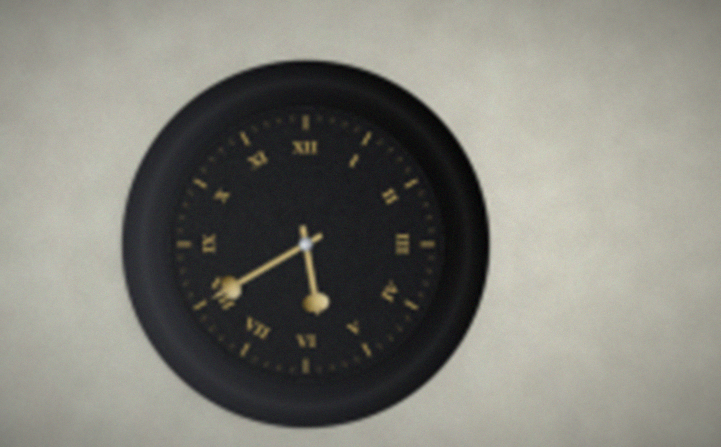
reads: 5,40
